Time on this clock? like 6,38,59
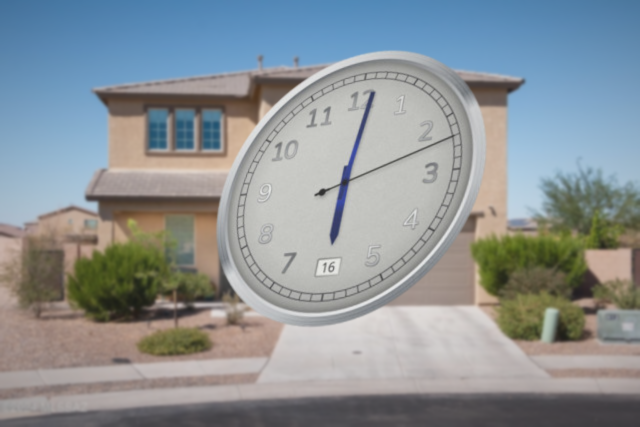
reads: 6,01,12
